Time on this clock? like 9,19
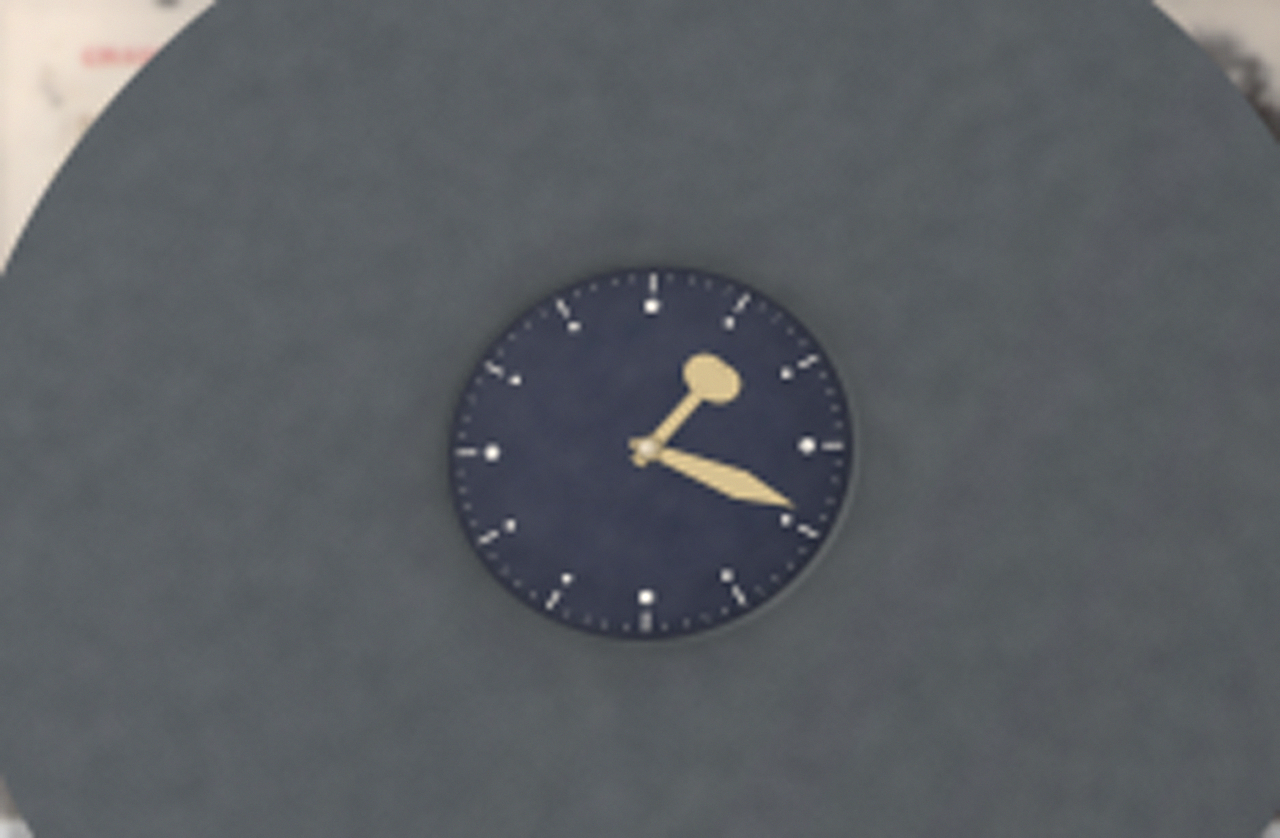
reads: 1,19
